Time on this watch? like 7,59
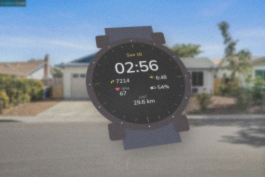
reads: 2,56
